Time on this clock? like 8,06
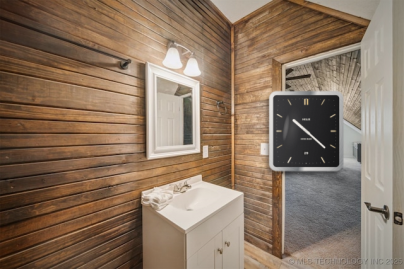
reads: 10,22
